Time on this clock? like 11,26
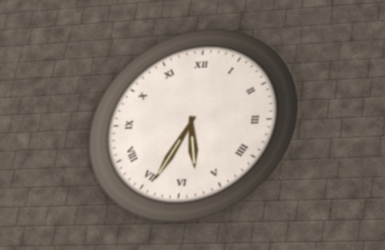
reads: 5,34
